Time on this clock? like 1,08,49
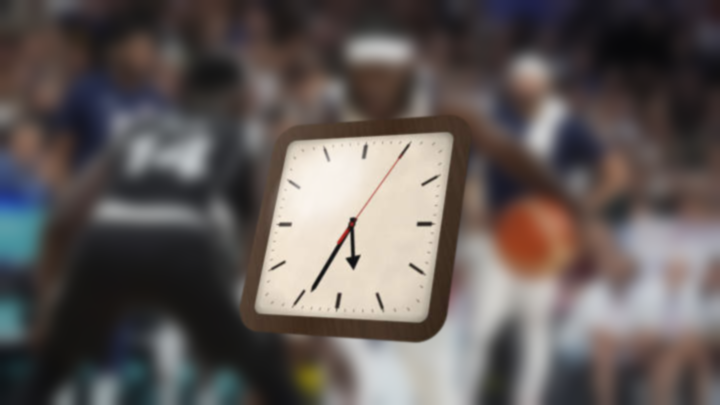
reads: 5,34,05
